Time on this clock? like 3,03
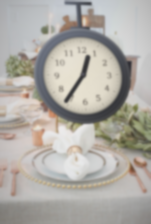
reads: 12,36
